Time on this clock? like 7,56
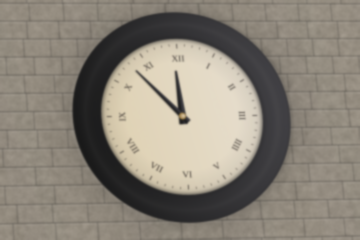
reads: 11,53
